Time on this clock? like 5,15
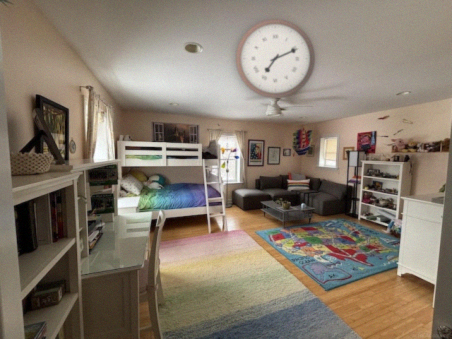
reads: 7,11
